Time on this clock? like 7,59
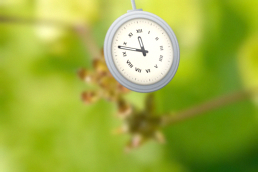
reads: 11,48
